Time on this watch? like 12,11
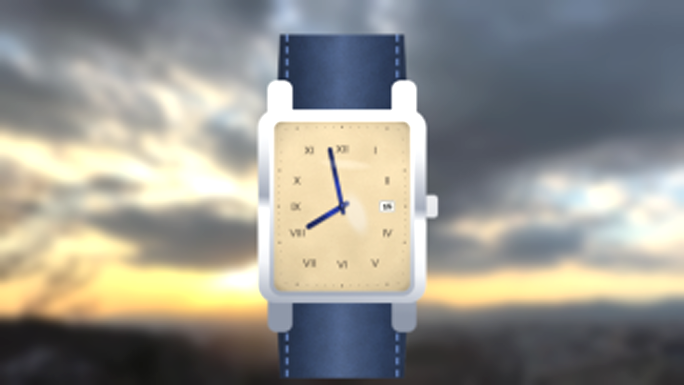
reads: 7,58
